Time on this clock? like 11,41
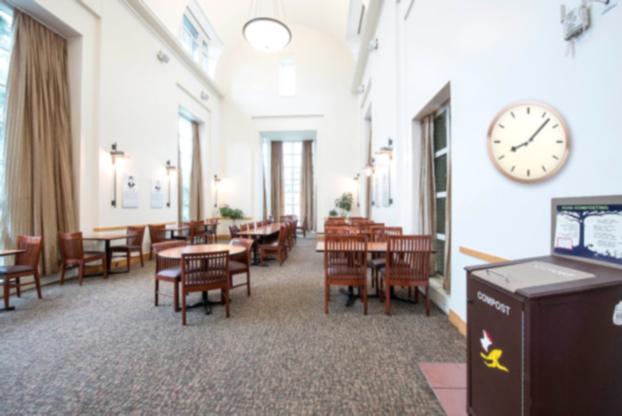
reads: 8,07
